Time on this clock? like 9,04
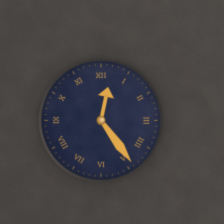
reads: 12,24
